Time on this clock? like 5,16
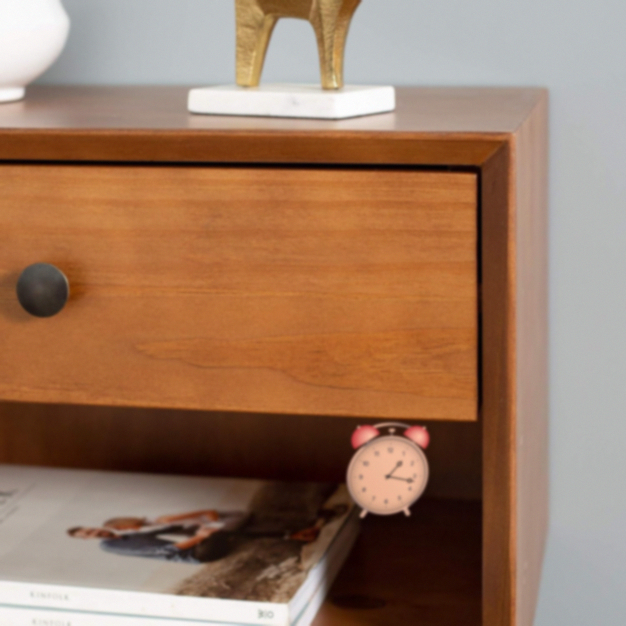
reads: 1,17
